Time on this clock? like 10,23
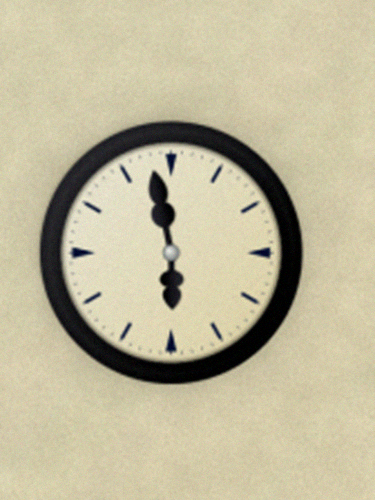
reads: 5,58
